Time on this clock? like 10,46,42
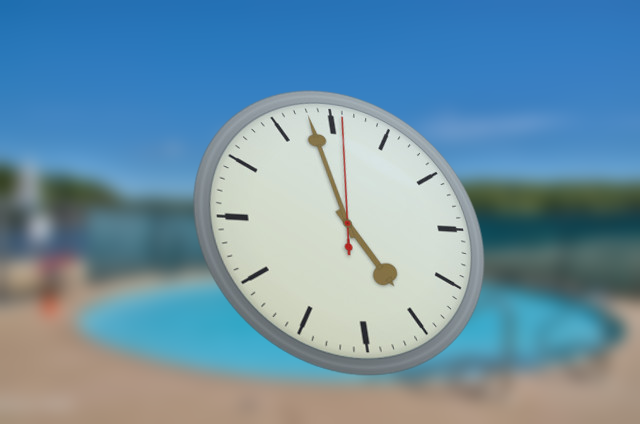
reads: 4,58,01
